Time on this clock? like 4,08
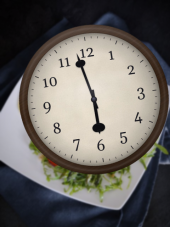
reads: 5,58
